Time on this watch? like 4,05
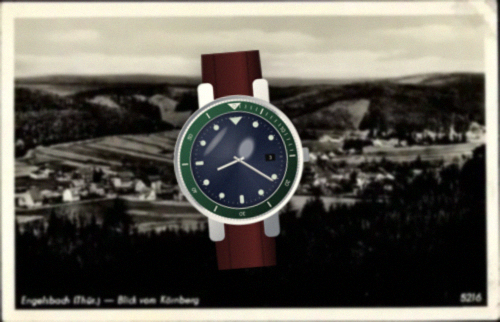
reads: 8,21
